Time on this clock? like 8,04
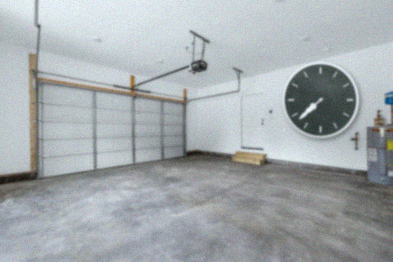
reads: 7,38
